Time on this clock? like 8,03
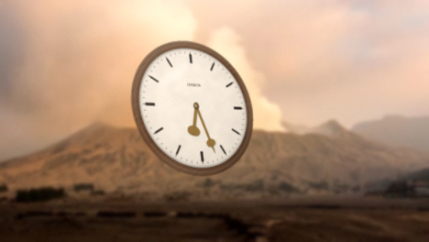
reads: 6,27
